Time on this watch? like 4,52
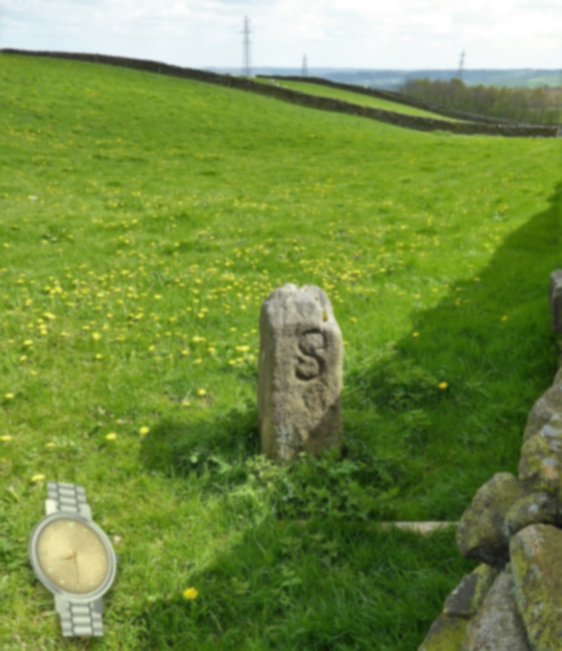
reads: 8,30
